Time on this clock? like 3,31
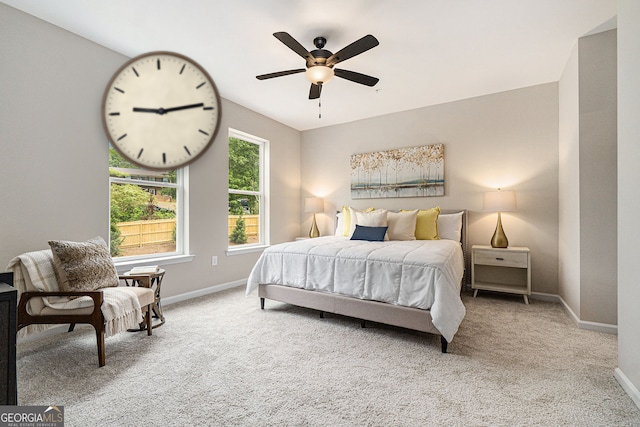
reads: 9,14
